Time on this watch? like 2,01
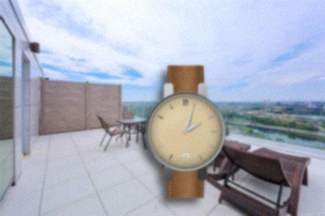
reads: 2,03
